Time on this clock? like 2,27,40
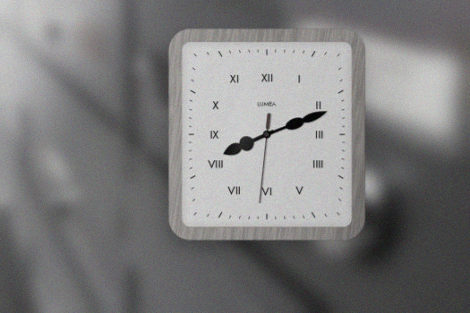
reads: 8,11,31
